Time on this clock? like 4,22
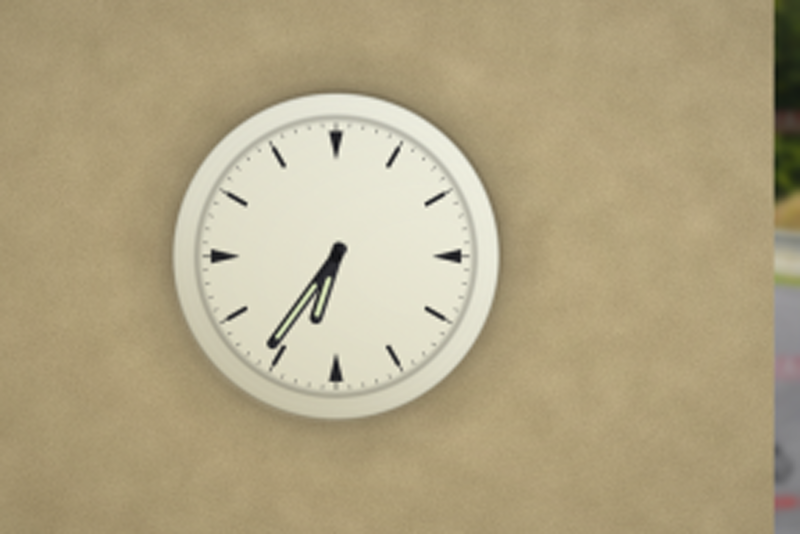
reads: 6,36
